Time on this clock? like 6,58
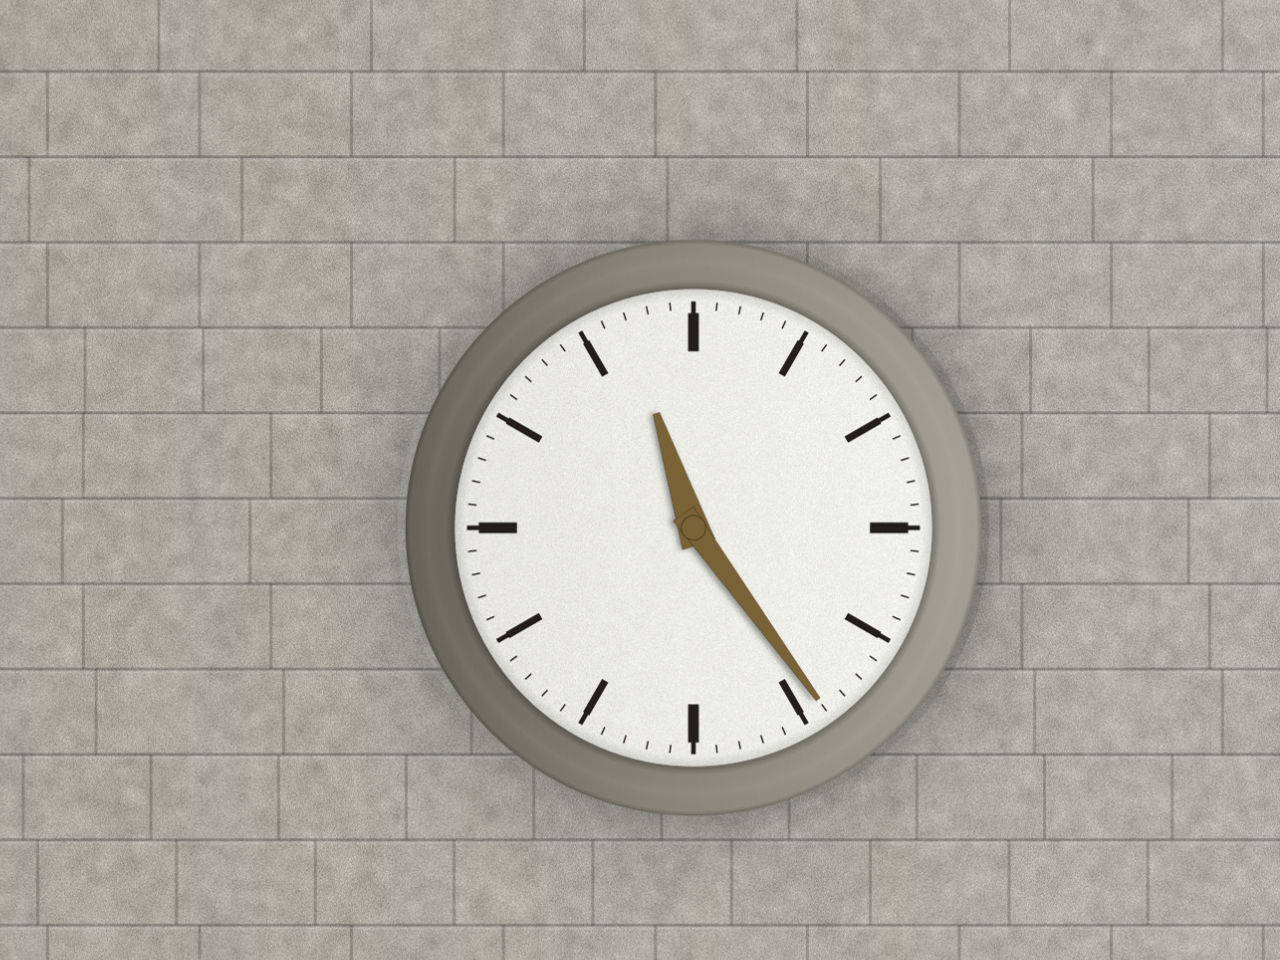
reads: 11,24
